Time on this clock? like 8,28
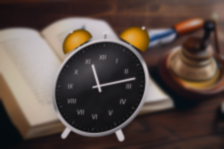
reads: 11,13
